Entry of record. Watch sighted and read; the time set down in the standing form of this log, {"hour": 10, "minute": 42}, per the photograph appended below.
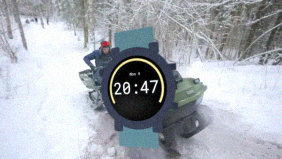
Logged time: {"hour": 20, "minute": 47}
